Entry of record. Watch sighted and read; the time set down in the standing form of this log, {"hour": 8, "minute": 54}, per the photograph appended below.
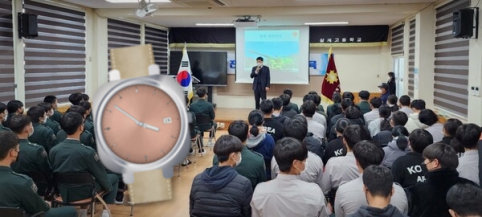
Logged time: {"hour": 3, "minute": 52}
